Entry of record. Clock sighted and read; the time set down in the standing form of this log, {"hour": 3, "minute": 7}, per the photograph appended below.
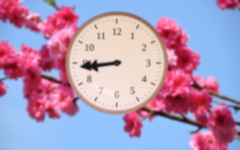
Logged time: {"hour": 8, "minute": 44}
